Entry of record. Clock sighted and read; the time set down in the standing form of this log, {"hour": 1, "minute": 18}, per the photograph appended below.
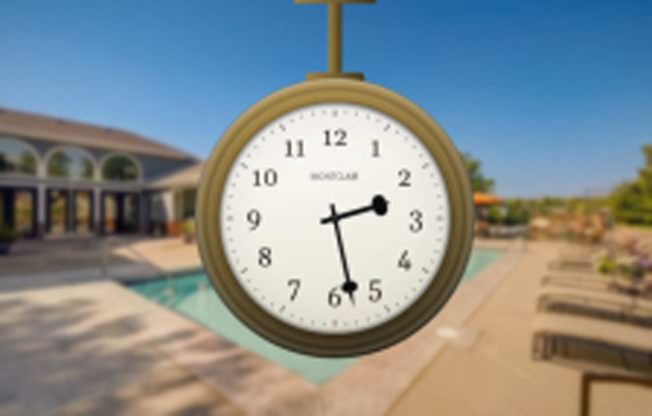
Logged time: {"hour": 2, "minute": 28}
